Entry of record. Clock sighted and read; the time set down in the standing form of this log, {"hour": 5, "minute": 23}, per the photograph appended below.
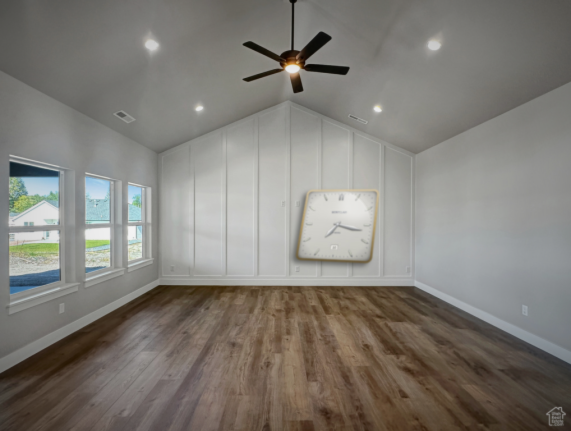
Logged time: {"hour": 7, "minute": 17}
